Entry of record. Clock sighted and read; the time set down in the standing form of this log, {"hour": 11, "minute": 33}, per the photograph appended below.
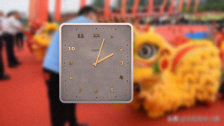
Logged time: {"hour": 2, "minute": 3}
